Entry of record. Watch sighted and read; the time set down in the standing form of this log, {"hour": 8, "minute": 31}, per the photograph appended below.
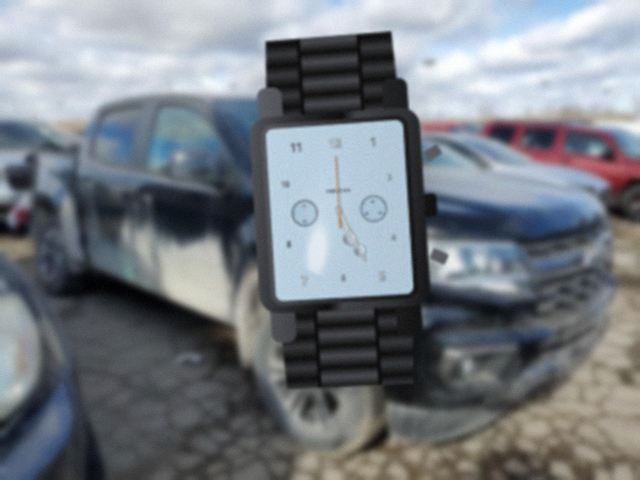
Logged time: {"hour": 5, "minute": 26}
